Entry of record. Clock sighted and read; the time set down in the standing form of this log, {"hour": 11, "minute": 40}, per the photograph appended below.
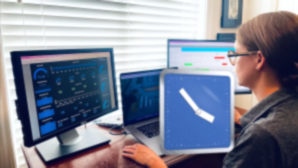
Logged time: {"hour": 3, "minute": 53}
